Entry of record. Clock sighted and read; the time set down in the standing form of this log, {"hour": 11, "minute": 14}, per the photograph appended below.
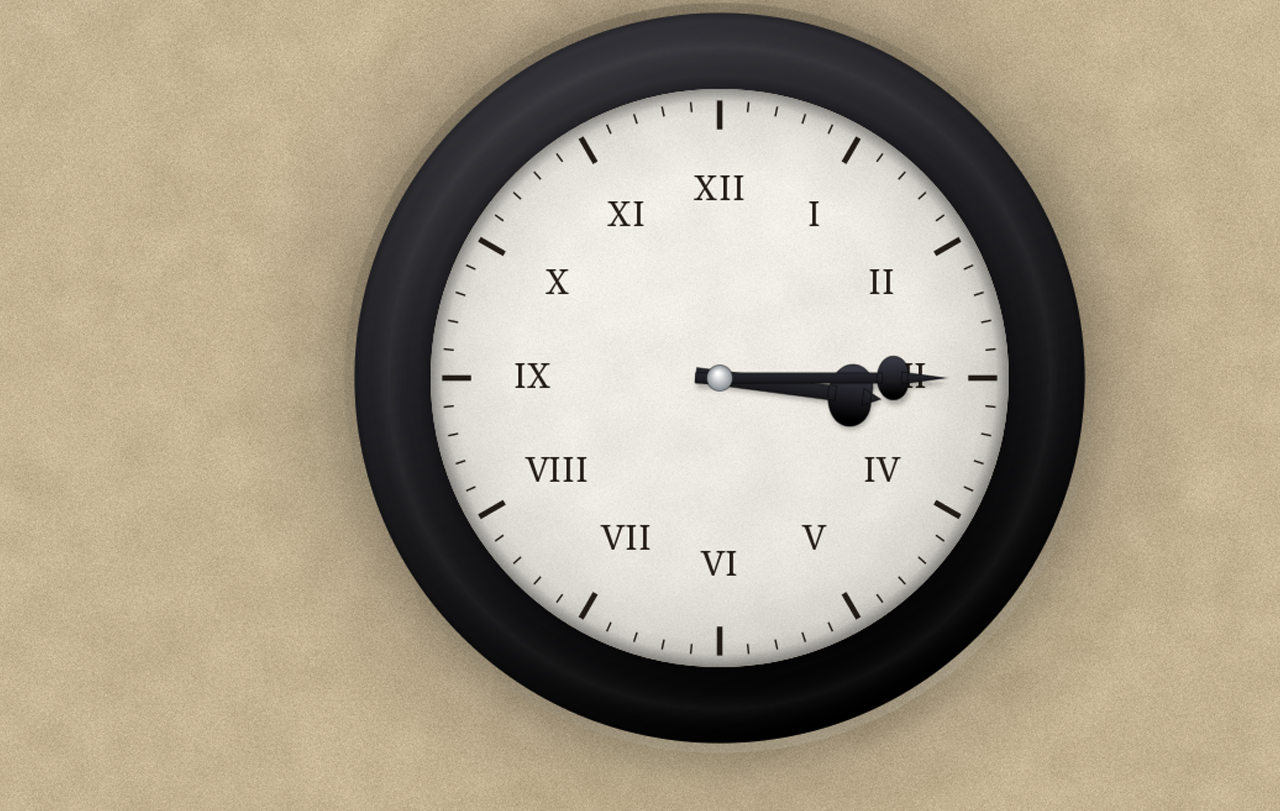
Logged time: {"hour": 3, "minute": 15}
